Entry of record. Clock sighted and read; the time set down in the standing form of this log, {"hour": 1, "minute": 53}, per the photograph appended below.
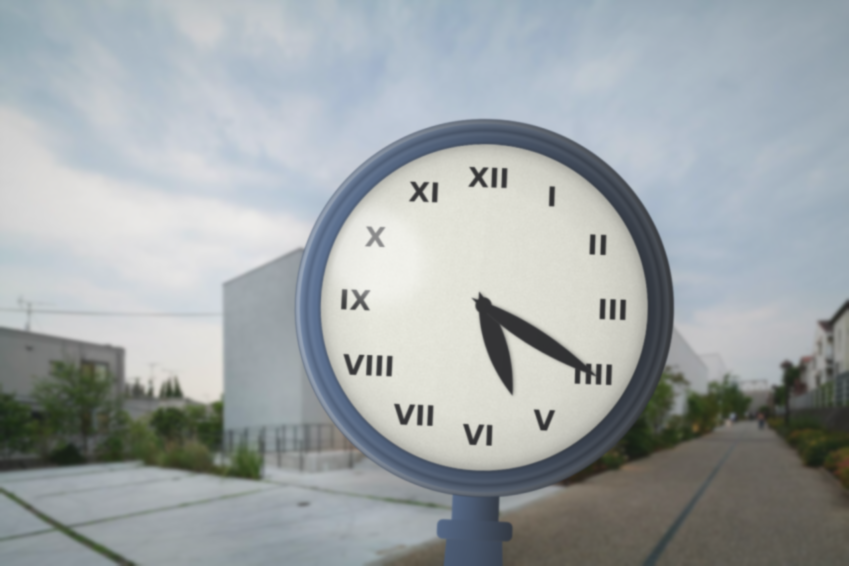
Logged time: {"hour": 5, "minute": 20}
